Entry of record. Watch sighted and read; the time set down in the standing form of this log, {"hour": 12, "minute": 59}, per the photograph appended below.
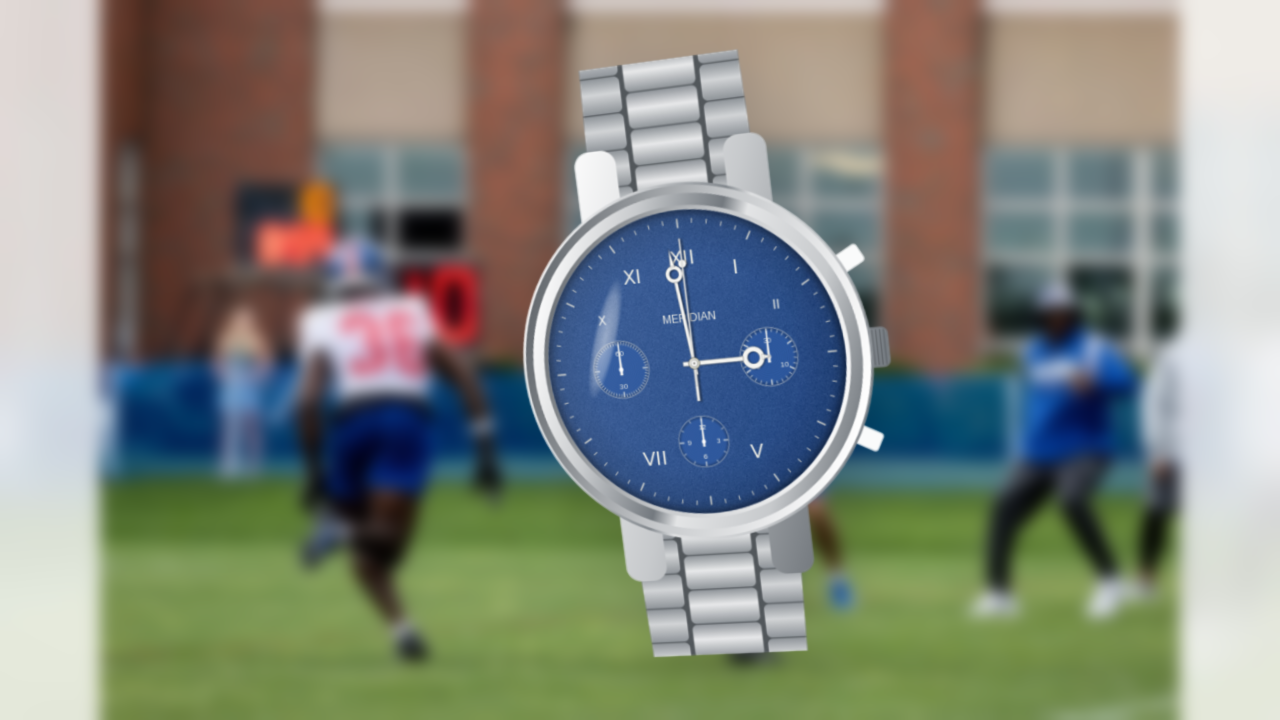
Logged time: {"hour": 2, "minute": 59}
